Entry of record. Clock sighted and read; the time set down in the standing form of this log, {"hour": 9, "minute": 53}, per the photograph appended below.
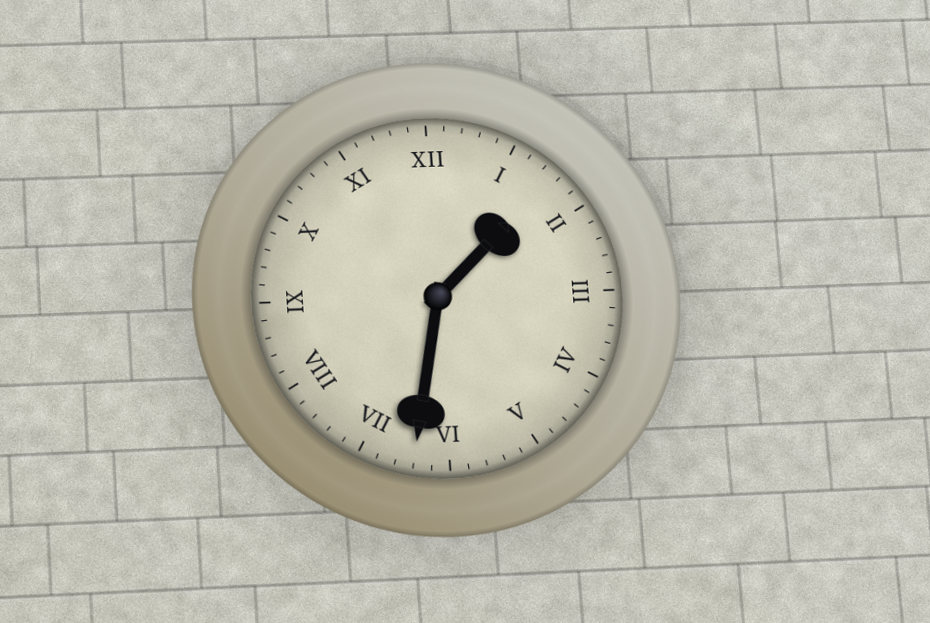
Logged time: {"hour": 1, "minute": 32}
